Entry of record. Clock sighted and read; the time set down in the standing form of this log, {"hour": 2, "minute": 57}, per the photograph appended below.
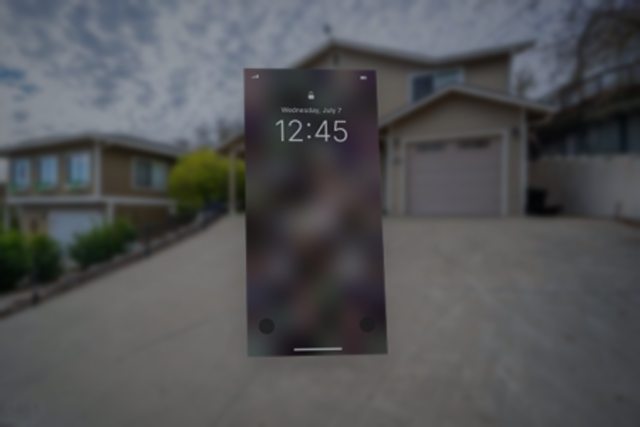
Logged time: {"hour": 12, "minute": 45}
